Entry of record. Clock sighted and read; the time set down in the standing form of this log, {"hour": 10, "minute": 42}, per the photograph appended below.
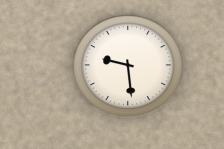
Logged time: {"hour": 9, "minute": 29}
